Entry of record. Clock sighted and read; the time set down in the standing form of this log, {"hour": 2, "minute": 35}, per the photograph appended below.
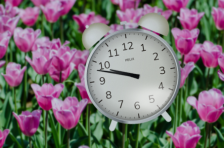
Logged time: {"hour": 9, "minute": 48}
